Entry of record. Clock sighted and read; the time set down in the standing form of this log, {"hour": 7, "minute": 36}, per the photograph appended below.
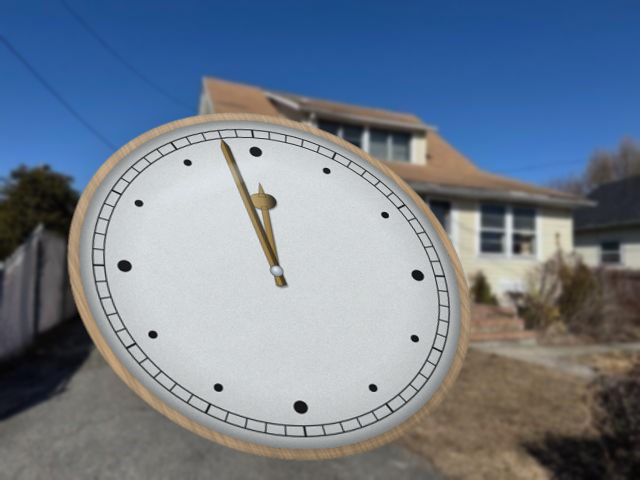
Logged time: {"hour": 11, "minute": 58}
